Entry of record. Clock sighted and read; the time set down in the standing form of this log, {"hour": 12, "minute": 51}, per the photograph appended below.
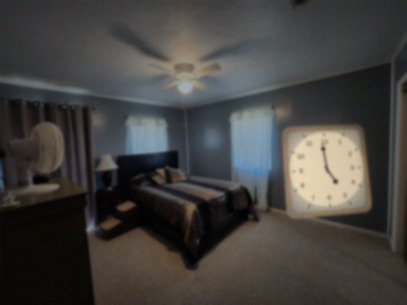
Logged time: {"hour": 4, "minute": 59}
